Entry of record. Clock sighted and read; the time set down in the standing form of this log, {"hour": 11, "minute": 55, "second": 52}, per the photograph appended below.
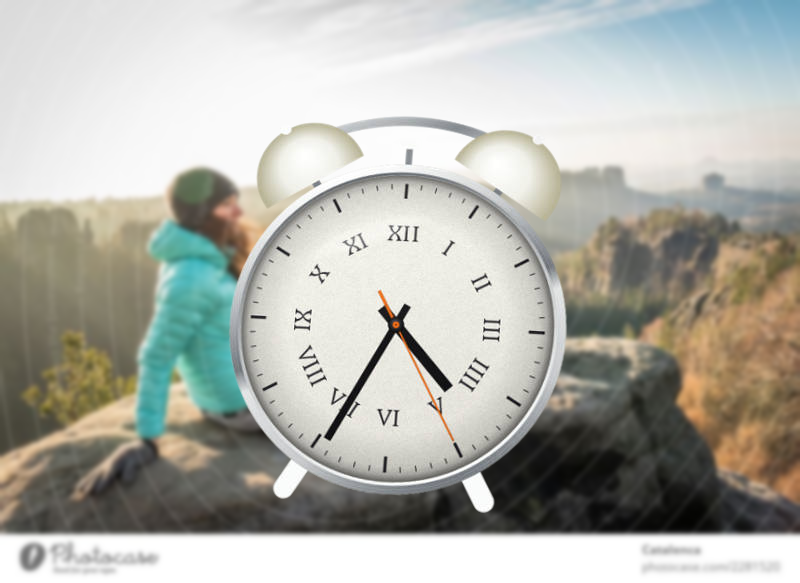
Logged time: {"hour": 4, "minute": 34, "second": 25}
